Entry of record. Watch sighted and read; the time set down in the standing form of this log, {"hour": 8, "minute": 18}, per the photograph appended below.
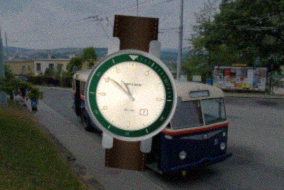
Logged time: {"hour": 10, "minute": 51}
